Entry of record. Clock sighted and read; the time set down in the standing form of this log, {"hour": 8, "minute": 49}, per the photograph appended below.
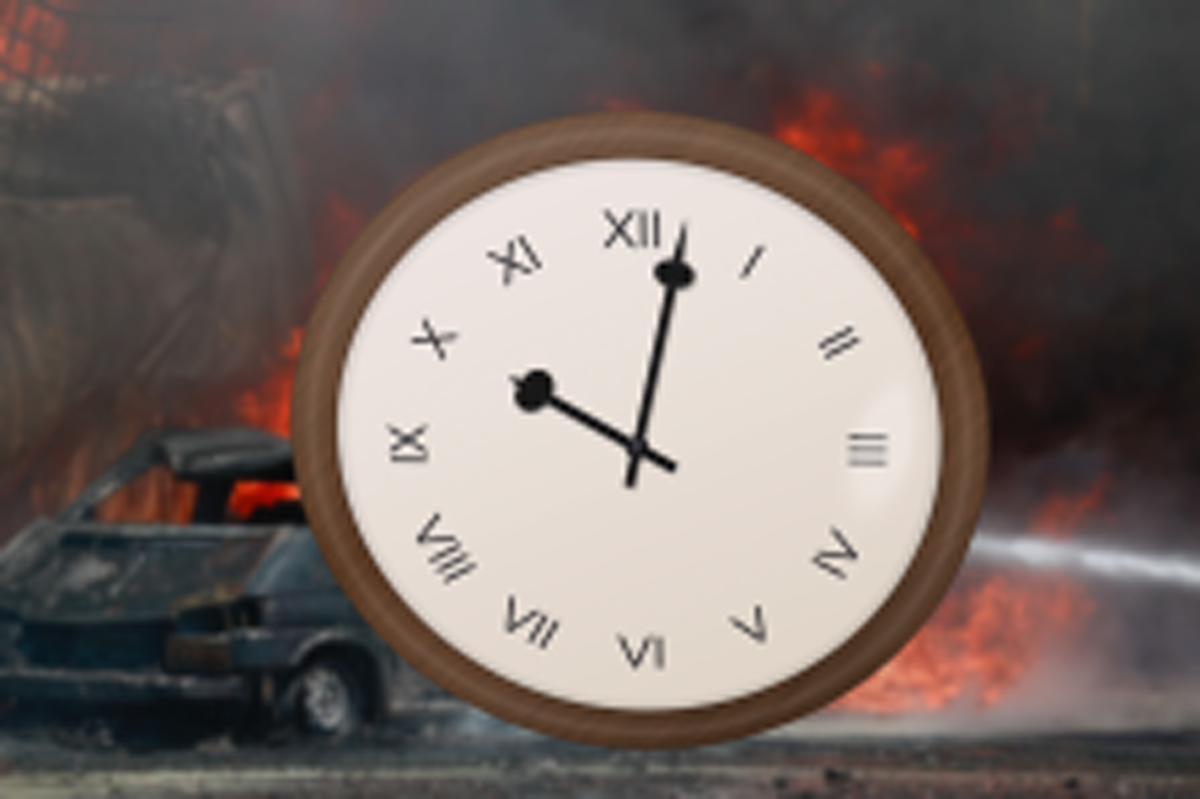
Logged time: {"hour": 10, "minute": 2}
